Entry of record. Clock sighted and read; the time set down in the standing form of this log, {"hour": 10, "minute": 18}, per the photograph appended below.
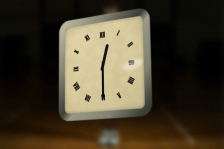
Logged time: {"hour": 12, "minute": 30}
